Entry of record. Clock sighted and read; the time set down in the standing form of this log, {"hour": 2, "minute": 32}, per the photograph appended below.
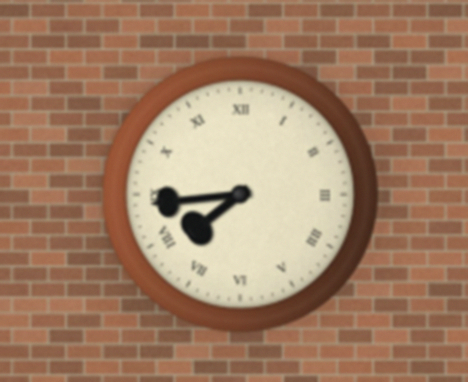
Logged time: {"hour": 7, "minute": 44}
